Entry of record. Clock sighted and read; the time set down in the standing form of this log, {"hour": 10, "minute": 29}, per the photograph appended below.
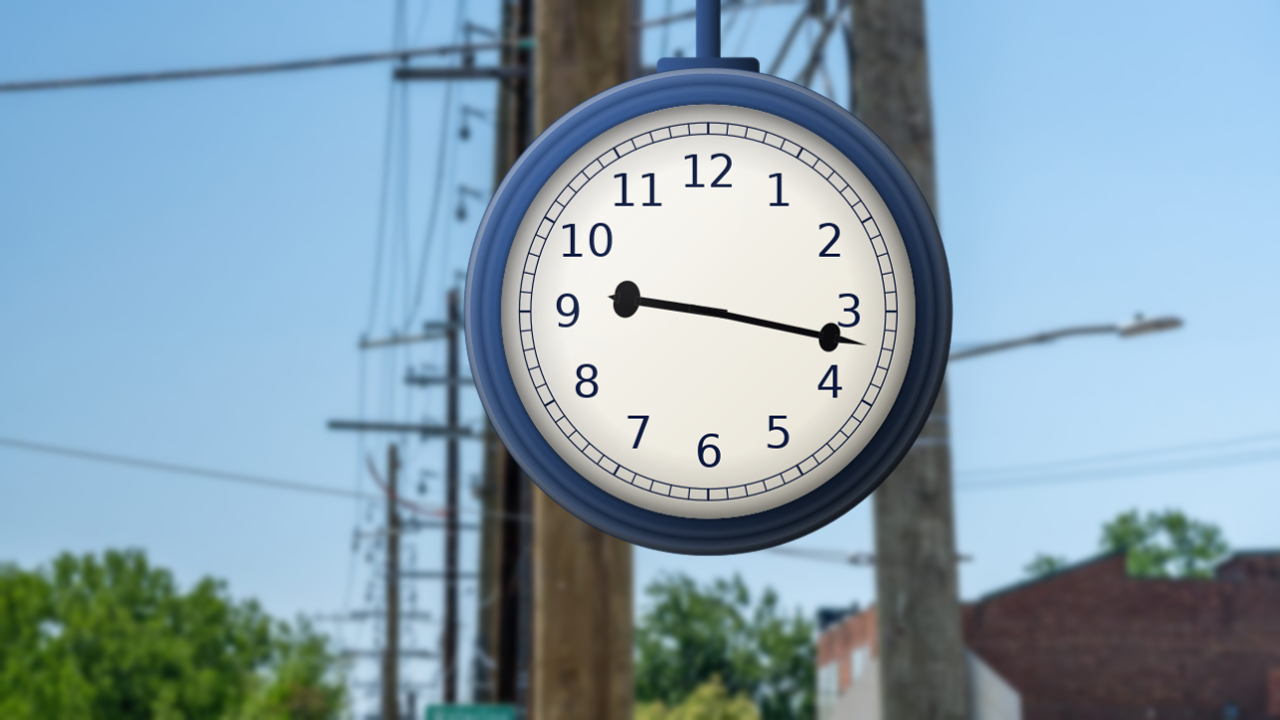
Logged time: {"hour": 9, "minute": 17}
